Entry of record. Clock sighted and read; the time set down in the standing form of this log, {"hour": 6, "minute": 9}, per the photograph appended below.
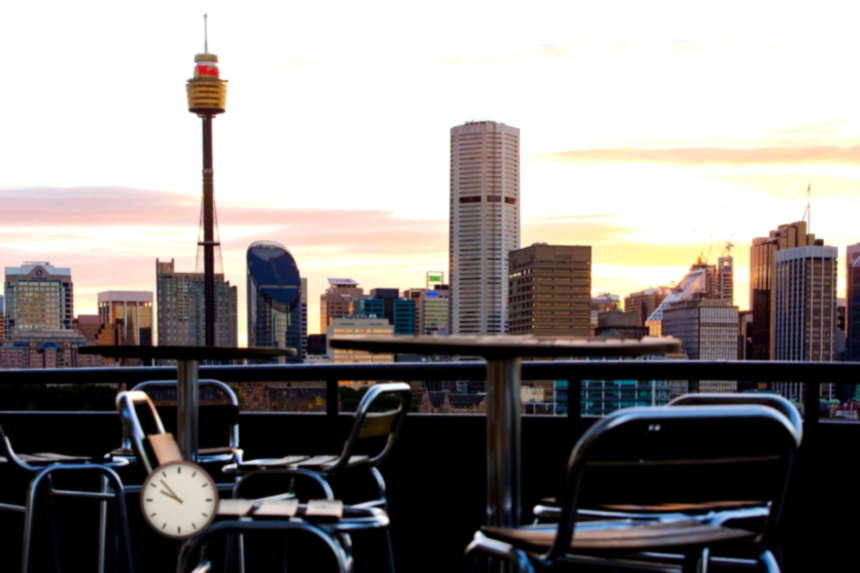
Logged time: {"hour": 9, "minute": 53}
